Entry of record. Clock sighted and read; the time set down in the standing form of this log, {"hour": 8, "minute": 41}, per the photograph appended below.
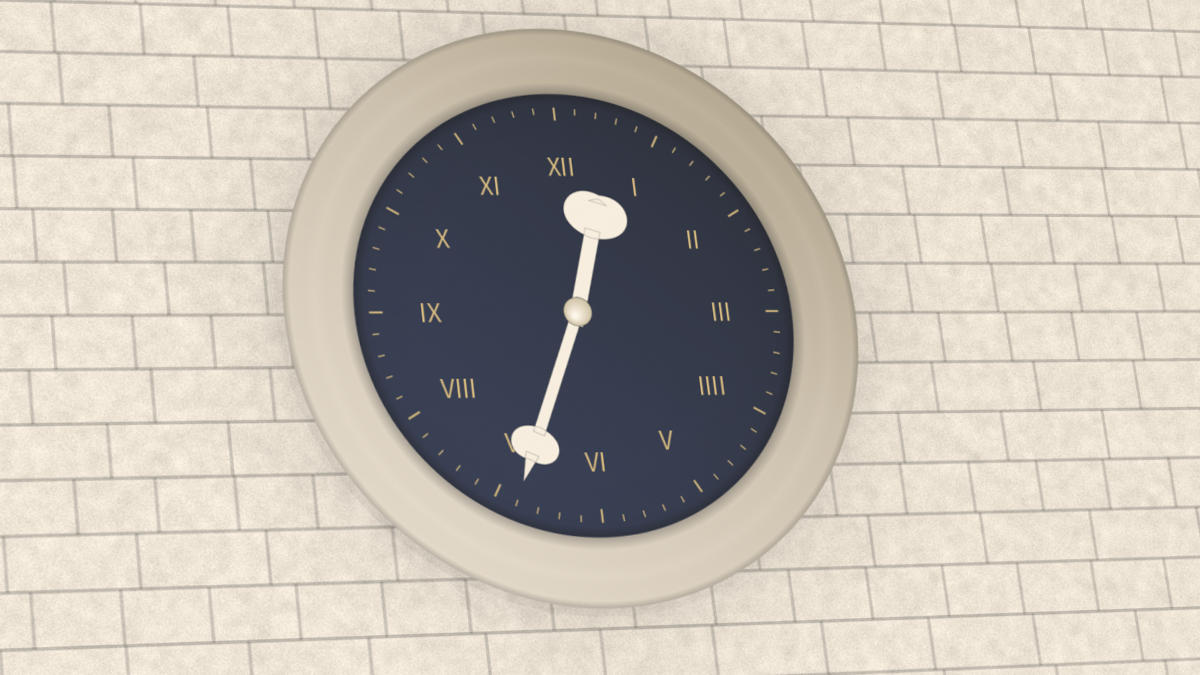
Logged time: {"hour": 12, "minute": 34}
